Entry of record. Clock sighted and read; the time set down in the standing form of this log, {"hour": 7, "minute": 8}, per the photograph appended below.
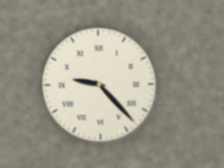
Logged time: {"hour": 9, "minute": 23}
